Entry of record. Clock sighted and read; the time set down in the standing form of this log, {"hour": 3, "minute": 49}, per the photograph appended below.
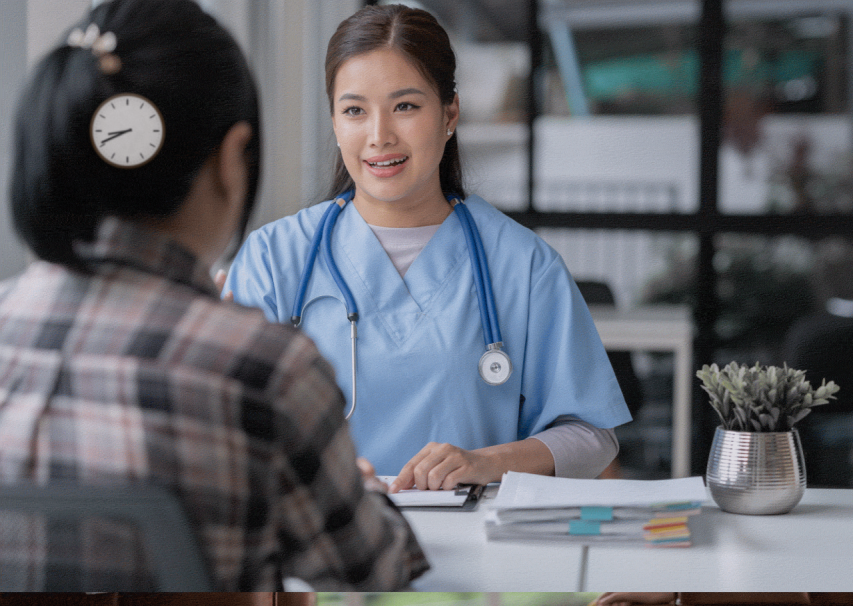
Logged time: {"hour": 8, "minute": 41}
